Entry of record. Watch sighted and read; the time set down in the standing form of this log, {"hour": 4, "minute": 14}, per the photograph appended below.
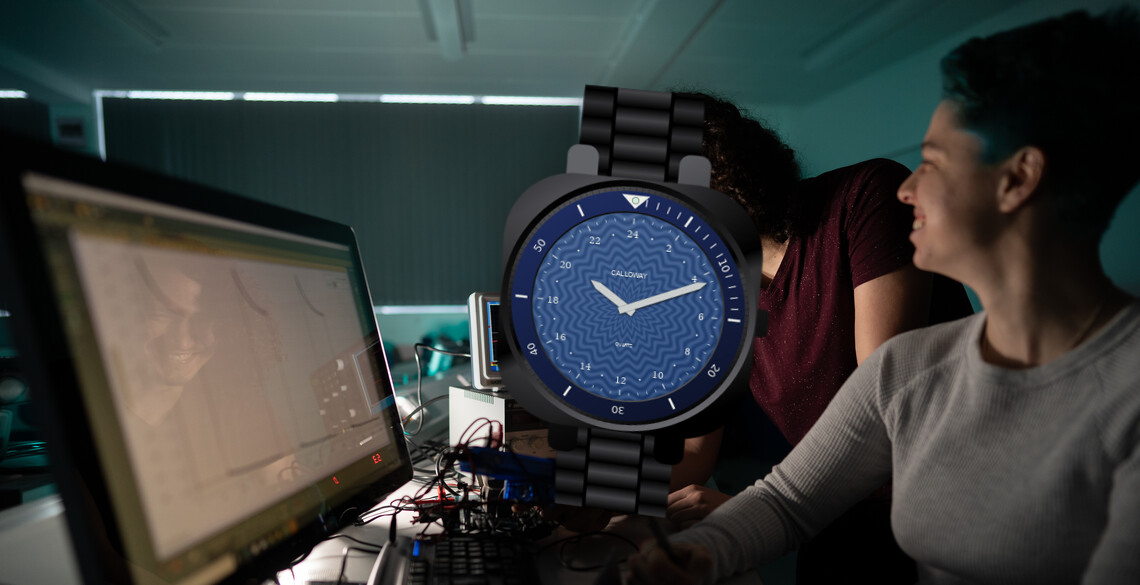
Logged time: {"hour": 20, "minute": 11}
